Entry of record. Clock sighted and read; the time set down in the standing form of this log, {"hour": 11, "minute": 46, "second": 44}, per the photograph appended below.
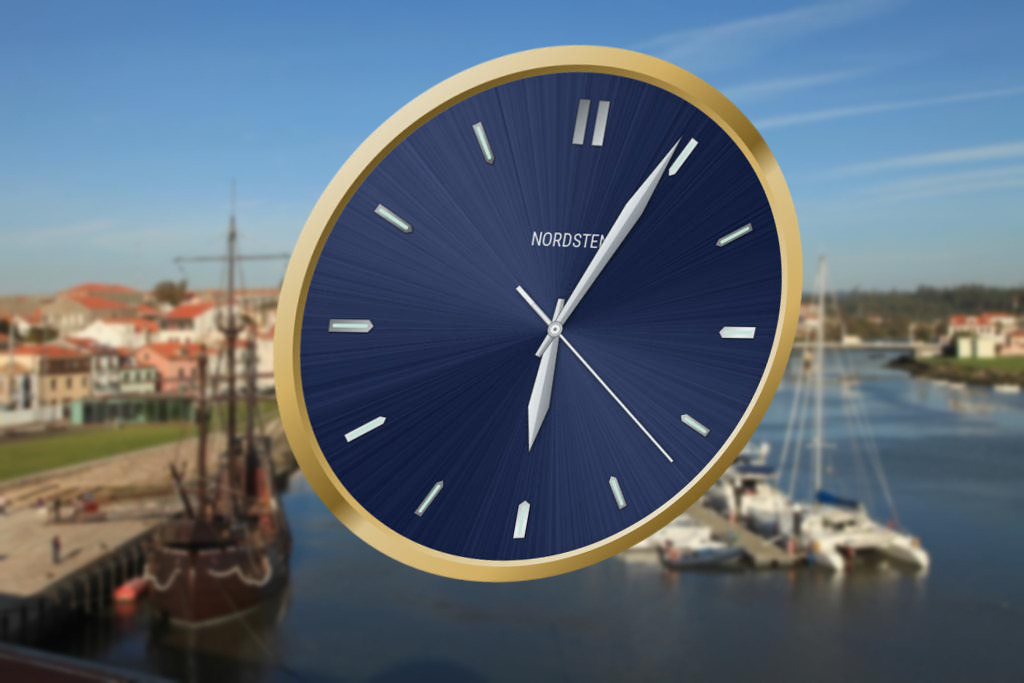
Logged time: {"hour": 6, "minute": 4, "second": 22}
